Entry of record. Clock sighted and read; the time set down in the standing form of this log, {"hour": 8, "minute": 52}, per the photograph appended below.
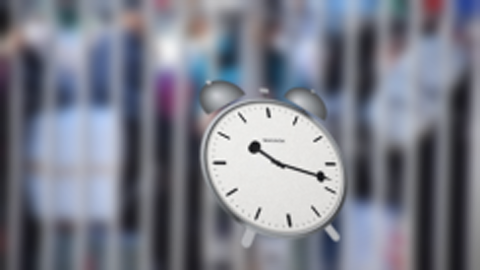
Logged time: {"hour": 10, "minute": 18}
